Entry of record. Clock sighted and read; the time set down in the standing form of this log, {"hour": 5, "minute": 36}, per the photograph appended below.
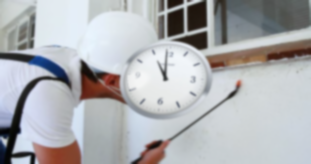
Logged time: {"hour": 10, "minute": 59}
